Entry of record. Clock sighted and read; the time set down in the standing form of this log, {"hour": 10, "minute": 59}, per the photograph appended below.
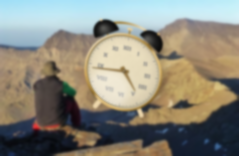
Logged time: {"hour": 4, "minute": 44}
